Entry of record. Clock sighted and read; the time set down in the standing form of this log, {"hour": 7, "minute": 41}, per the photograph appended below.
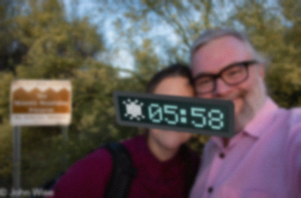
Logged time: {"hour": 5, "minute": 58}
